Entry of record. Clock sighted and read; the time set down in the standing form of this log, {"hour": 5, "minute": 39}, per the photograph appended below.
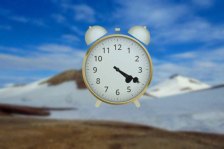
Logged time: {"hour": 4, "minute": 20}
